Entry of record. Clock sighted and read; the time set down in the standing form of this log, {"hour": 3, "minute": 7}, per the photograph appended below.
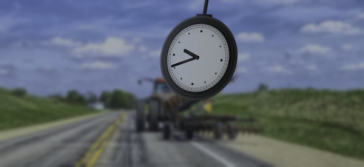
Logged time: {"hour": 9, "minute": 41}
